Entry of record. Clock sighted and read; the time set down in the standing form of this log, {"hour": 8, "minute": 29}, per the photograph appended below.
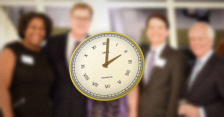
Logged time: {"hour": 2, "minute": 1}
